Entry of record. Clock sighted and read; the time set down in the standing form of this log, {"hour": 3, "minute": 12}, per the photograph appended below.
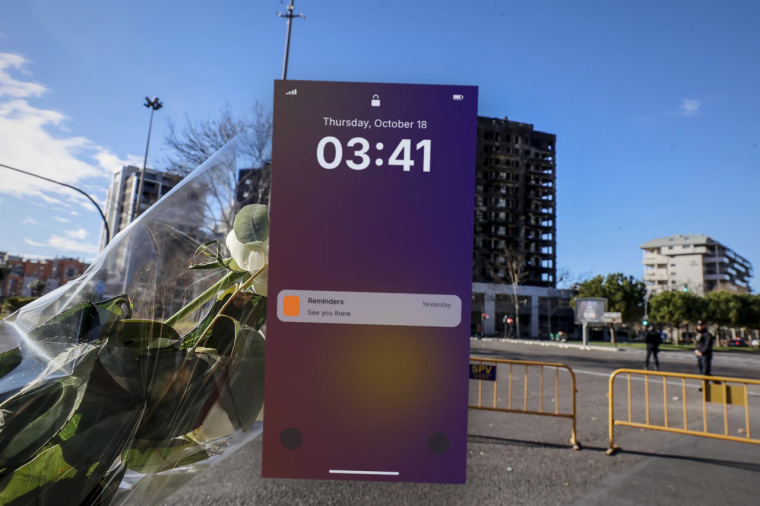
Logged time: {"hour": 3, "minute": 41}
